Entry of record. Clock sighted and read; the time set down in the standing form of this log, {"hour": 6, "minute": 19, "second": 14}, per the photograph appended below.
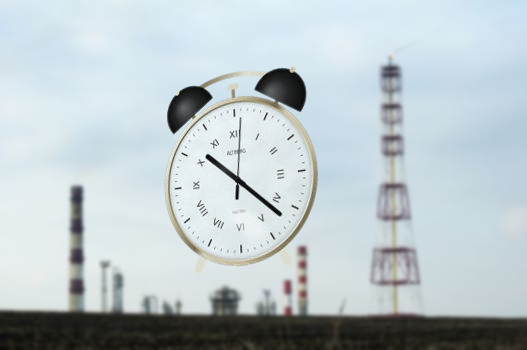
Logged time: {"hour": 10, "minute": 22, "second": 1}
